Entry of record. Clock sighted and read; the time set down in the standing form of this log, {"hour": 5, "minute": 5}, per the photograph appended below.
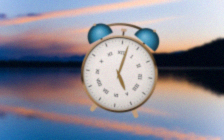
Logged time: {"hour": 5, "minute": 2}
